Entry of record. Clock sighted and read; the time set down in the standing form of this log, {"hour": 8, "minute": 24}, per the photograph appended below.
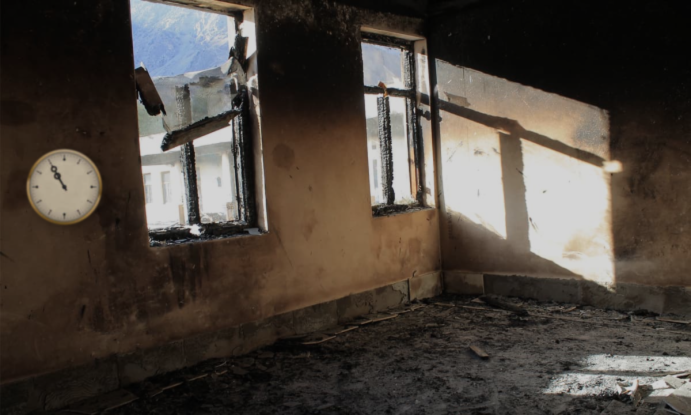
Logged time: {"hour": 10, "minute": 55}
